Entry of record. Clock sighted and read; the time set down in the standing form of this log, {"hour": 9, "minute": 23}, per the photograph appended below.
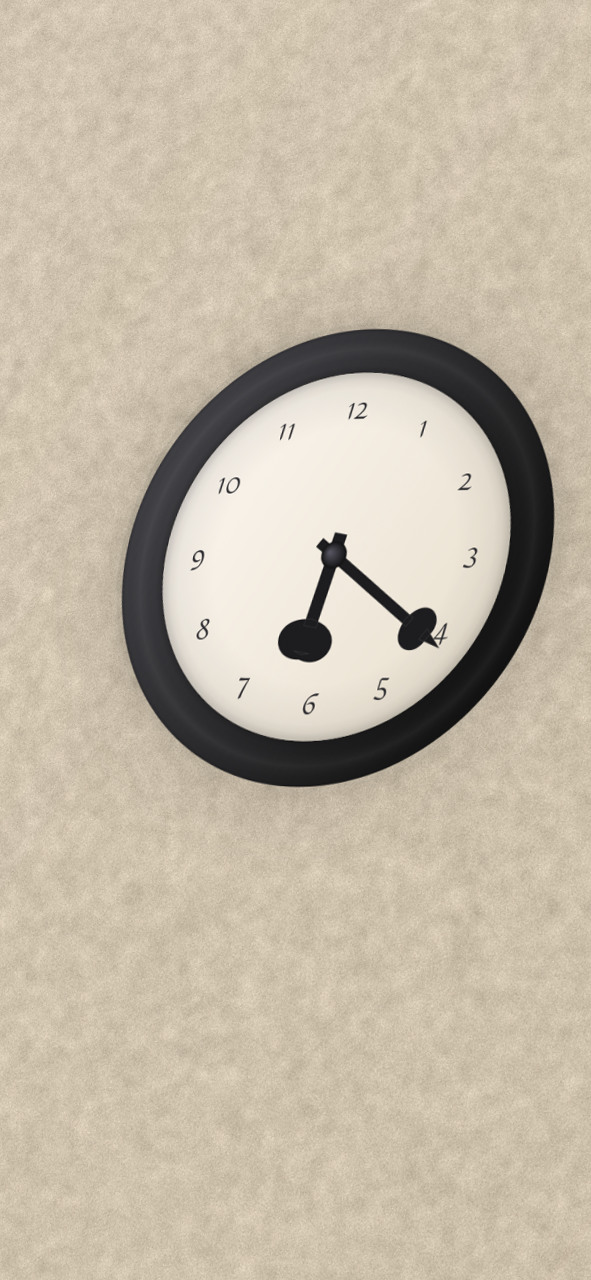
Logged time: {"hour": 6, "minute": 21}
